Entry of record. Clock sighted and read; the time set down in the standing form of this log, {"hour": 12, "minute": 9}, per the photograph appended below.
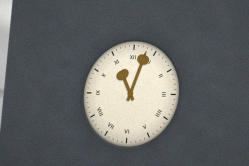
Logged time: {"hour": 11, "minute": 3}
